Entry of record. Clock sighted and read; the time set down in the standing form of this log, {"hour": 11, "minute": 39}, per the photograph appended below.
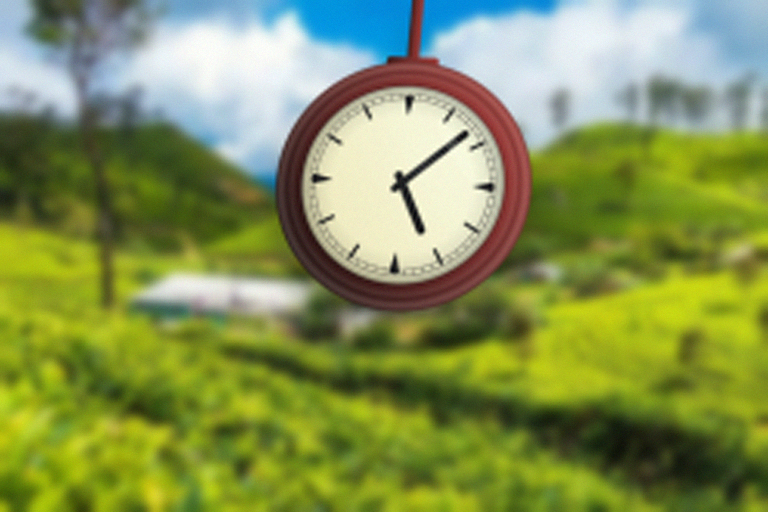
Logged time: {"hour": 5, "minute": 8}
